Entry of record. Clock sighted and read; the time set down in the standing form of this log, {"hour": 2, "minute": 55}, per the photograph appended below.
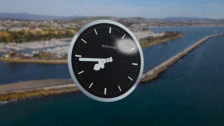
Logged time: {"hour": 7, "minute": 44}
